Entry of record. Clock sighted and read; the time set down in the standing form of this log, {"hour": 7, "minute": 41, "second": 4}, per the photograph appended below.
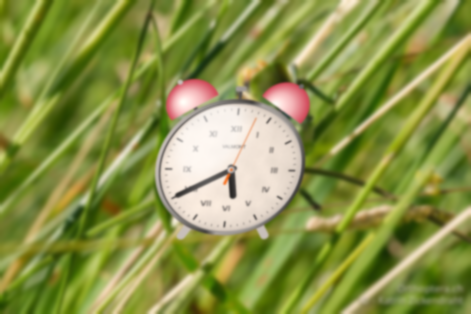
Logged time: {"hour": 5, "minute": 40, "second": 3}
